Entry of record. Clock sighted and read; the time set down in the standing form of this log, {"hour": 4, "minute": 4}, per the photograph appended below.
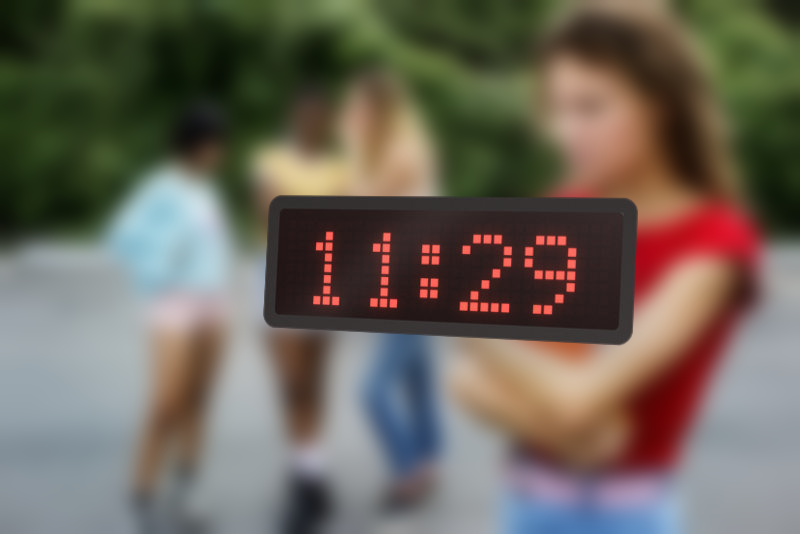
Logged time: {"hour": 11, "minute": 29}
